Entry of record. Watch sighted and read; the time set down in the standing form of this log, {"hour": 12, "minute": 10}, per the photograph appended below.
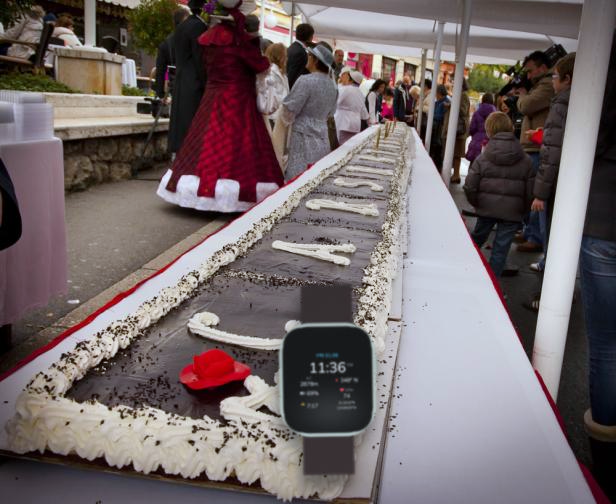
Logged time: {"hour": 11, "minute": 36}
